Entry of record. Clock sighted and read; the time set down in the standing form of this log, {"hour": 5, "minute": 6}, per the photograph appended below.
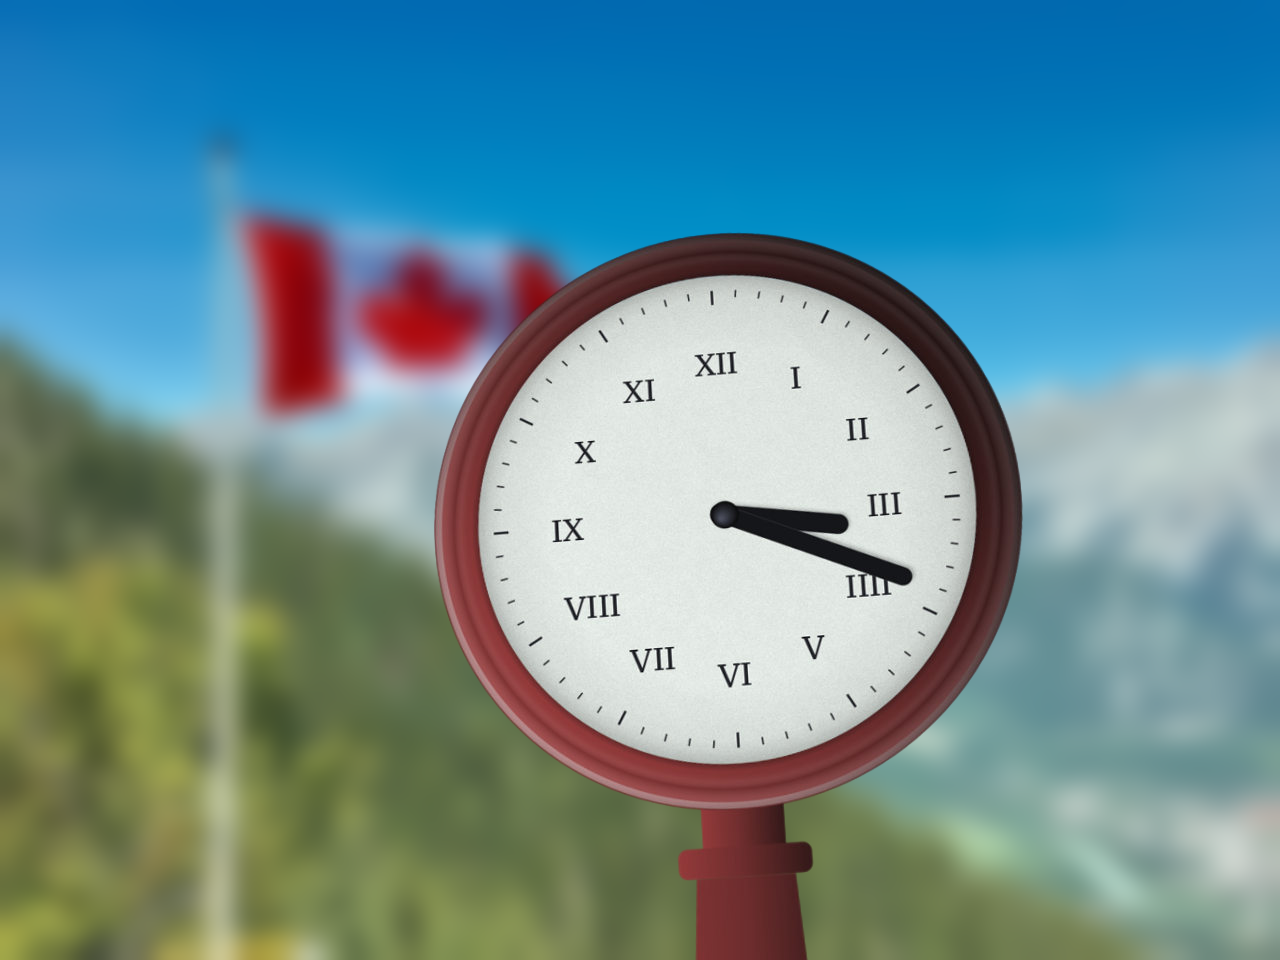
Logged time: {"hour": 3, "minute": 19}
